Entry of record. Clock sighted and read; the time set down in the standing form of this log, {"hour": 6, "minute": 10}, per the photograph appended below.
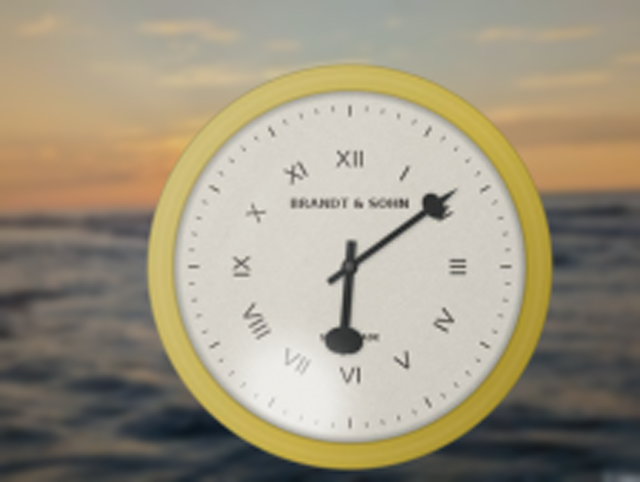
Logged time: {"hour": 6, "minute": 9}
